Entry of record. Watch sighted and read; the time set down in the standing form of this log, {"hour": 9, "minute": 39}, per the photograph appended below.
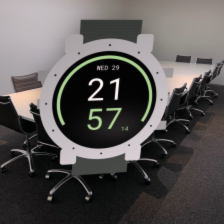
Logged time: {"hour": 21, "minute": 57}
